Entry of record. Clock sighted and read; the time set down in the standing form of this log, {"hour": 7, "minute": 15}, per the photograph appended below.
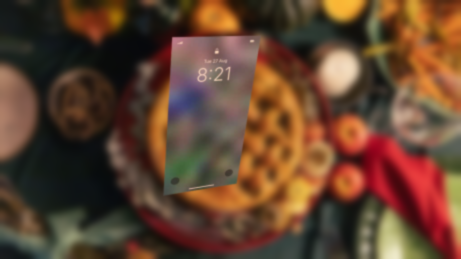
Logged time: {"hour": 8, "minute": 21}
